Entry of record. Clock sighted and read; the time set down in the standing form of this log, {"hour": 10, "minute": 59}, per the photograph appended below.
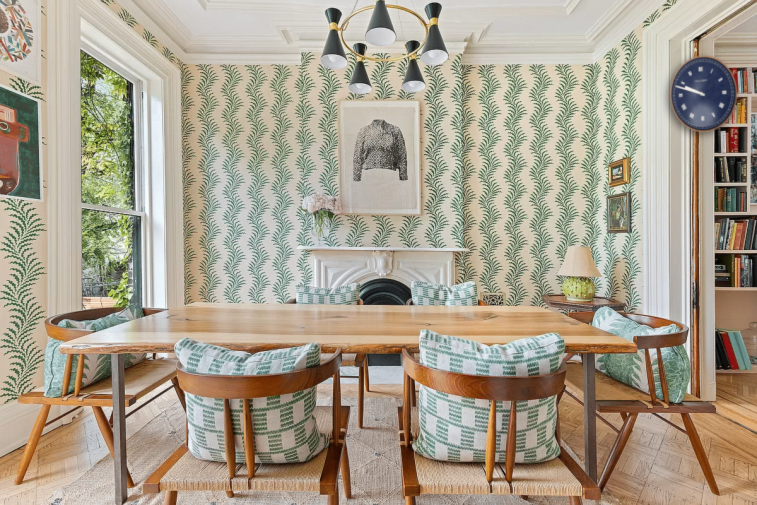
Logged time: {"hour": 9, "minute": 48}
